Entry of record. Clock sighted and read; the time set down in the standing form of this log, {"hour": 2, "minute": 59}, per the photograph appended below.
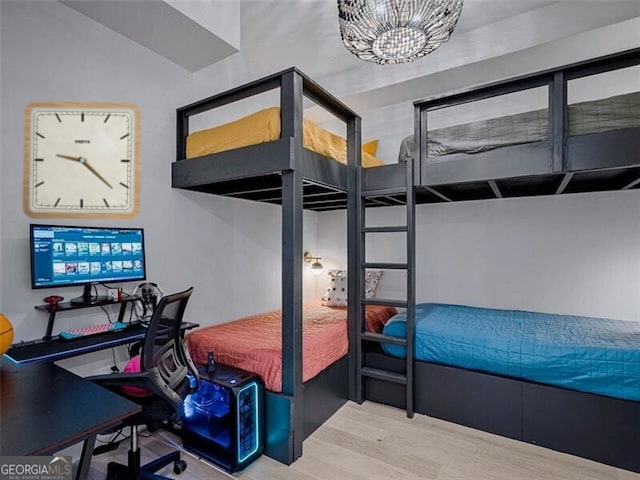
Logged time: {"hour": 9, "minute": 22}
